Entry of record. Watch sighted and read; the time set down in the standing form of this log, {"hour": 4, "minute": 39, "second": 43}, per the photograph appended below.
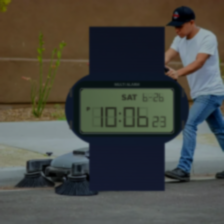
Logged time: {"hour": 10, "minute": 6, "second": 23}
